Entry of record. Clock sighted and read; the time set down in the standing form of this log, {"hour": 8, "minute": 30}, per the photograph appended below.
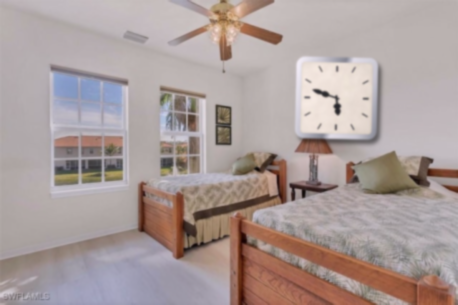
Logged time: {"hour": 5, "minute": 48}
